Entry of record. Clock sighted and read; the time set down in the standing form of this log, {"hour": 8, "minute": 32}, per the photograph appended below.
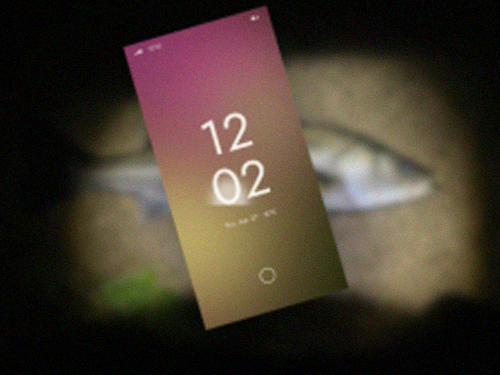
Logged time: {"hour": 12, "minute": 2}
